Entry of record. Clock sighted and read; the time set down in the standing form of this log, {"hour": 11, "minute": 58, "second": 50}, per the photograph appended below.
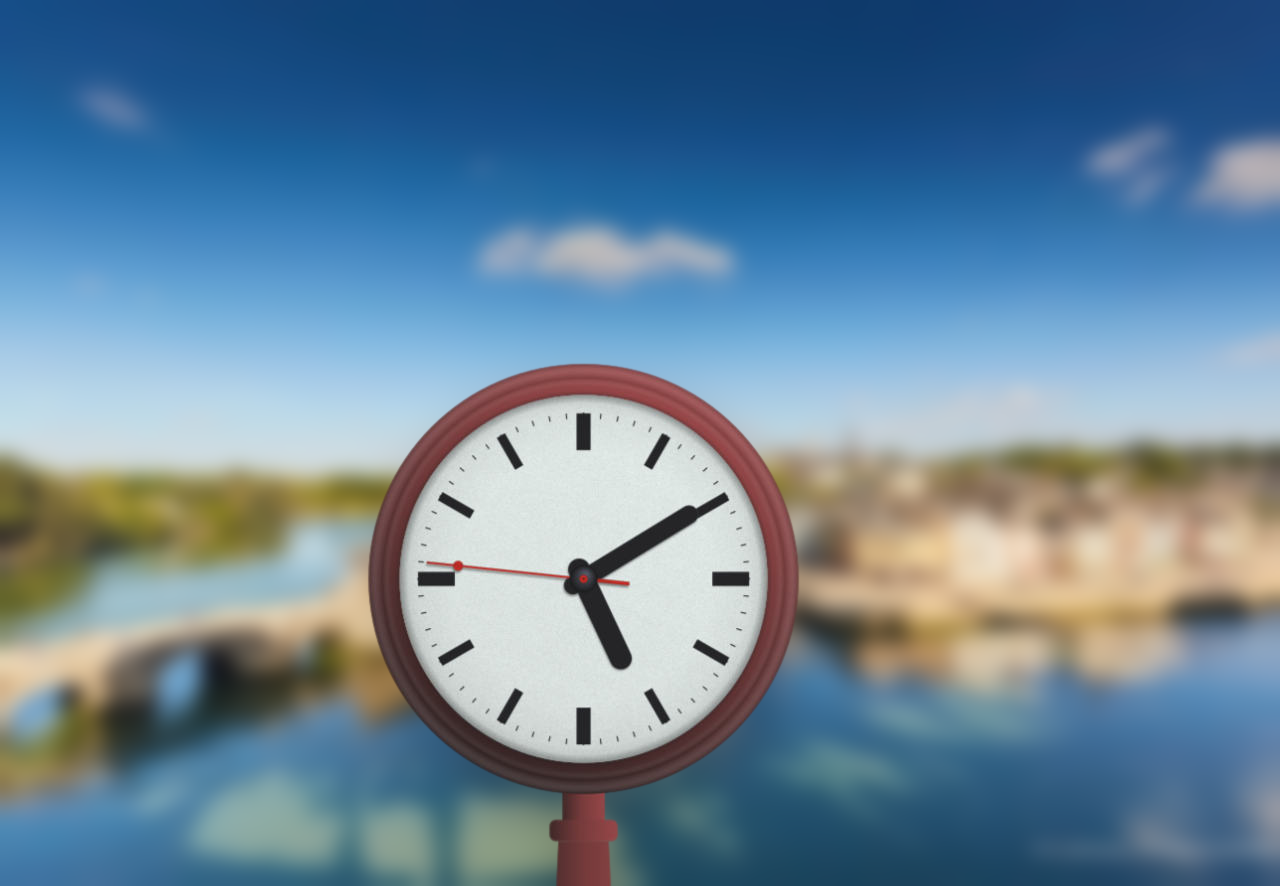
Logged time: {"hour": 5, "minute": 9, "second": 46}
